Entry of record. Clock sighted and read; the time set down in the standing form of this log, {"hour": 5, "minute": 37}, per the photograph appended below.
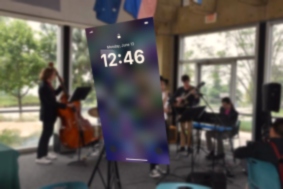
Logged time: {"hour": 12, "minute": 46}
